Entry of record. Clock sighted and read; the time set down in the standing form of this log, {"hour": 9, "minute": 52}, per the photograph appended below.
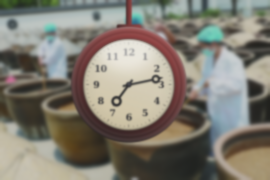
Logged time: {"hour": 7, "minute": 13}
